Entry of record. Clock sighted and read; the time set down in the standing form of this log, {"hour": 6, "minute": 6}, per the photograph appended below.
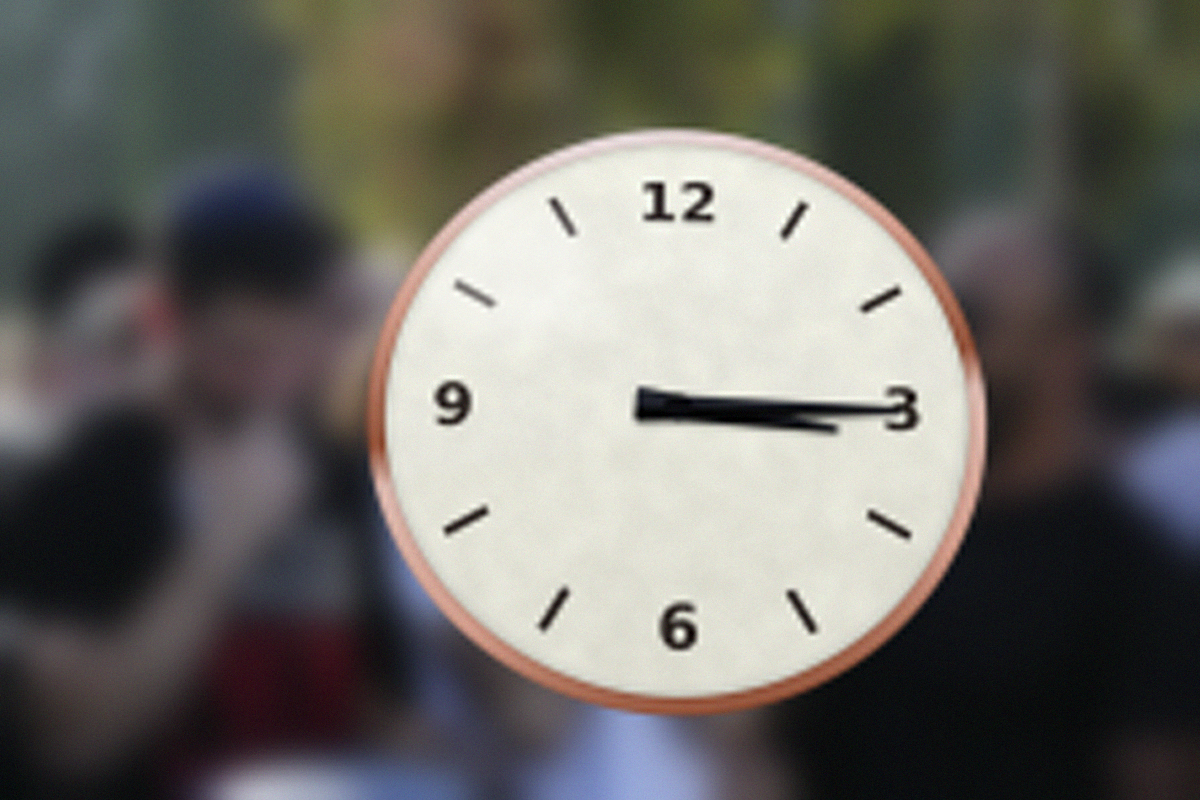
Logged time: {"hour": 3, "minute": 15}
